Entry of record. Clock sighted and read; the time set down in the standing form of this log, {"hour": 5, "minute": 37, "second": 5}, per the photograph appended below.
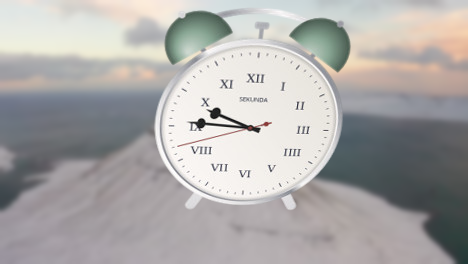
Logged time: {"hour": 9, "minute": 45, "second": 42}
